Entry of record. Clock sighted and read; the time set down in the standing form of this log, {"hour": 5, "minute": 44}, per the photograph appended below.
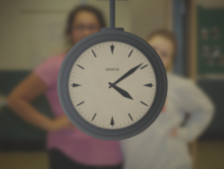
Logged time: {"hour": 4, "minute": 9}
